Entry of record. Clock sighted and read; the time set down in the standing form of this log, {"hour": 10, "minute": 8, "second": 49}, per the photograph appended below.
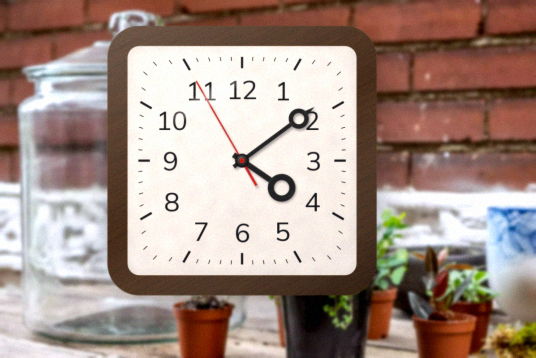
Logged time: {"hour": 4, "minute": 8, "second": 55}
